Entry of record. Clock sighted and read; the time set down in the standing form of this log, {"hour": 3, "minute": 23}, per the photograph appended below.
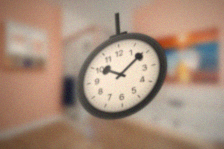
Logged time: {"hour": 10, "minute": 9}
